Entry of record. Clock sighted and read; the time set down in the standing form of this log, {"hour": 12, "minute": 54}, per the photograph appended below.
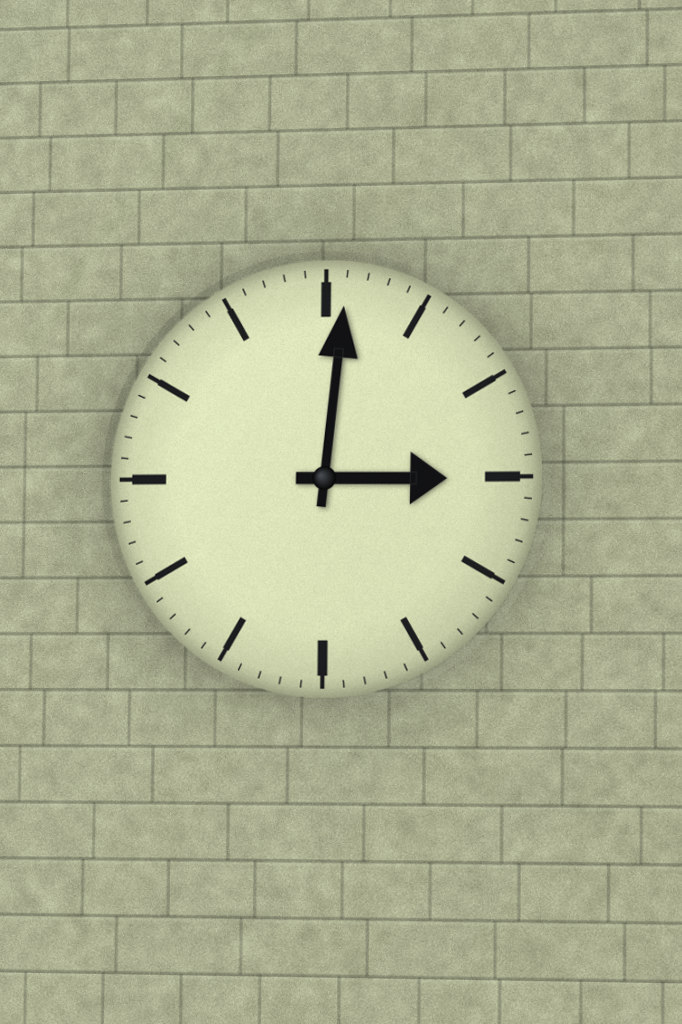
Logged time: {"hour": 3, "minute": 1}
